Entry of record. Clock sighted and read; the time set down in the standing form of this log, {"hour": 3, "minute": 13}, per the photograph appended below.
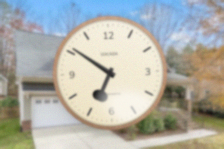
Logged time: {"hour": 6, "minute": 51}
